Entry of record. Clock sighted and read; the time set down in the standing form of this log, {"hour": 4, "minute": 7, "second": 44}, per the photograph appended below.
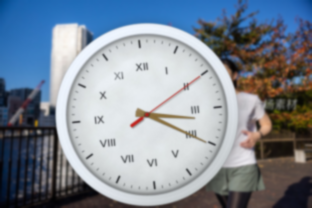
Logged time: {"hour": 3, "minute": 20, "second": 10}
